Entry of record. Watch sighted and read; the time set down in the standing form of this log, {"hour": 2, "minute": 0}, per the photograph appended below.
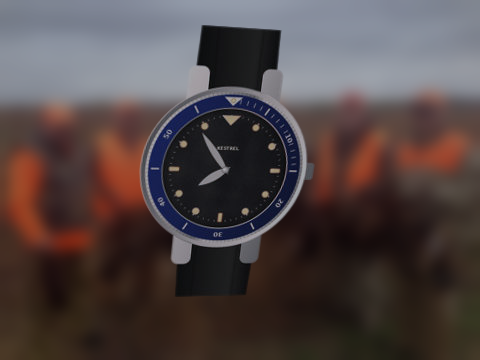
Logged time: {"hour": 7, "minute": 54}
